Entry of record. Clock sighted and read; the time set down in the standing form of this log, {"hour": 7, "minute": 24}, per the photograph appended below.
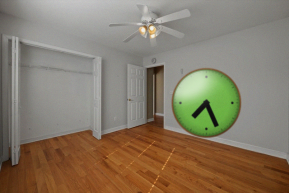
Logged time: {"hour": 7, "minute": 26}
